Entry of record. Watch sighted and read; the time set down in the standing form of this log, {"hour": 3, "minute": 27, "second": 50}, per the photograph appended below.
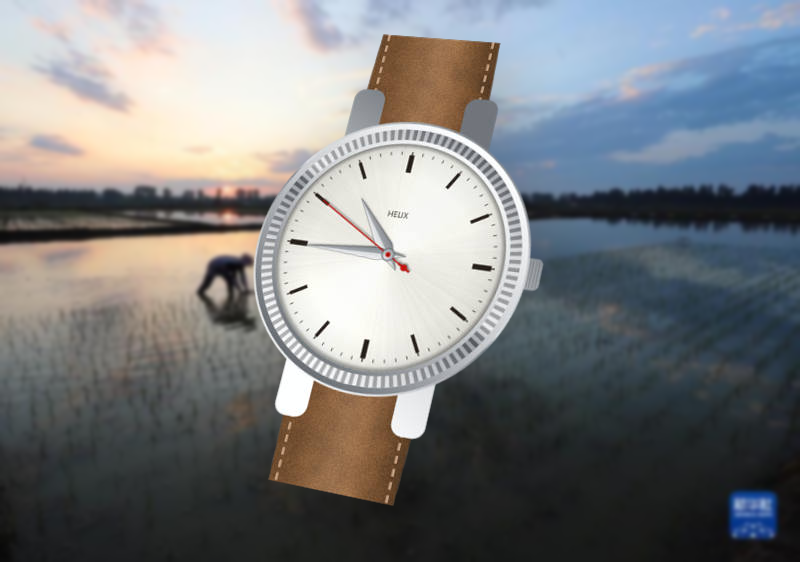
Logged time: {"hour": 10, "minute": 44, "second": 50}
